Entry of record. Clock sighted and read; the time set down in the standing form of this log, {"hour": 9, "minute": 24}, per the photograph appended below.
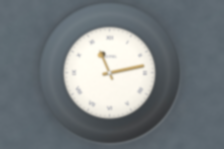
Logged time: {"hour": 11, "minute": 13}
